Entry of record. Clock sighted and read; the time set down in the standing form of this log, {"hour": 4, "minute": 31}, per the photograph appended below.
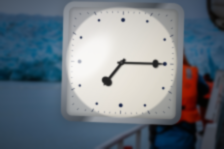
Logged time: {"hour": 7, "minute": 15}
